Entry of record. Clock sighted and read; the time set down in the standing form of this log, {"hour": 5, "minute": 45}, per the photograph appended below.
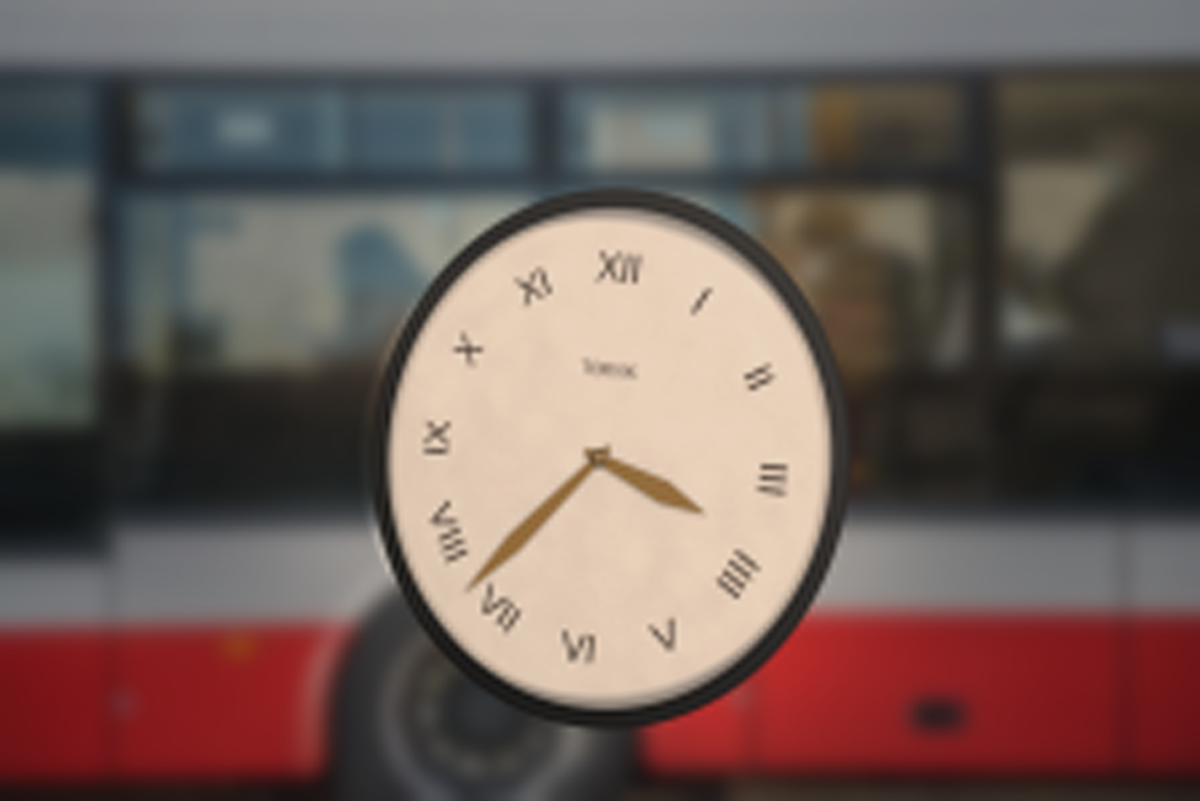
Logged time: {"hour": 3, "minute": 37}
